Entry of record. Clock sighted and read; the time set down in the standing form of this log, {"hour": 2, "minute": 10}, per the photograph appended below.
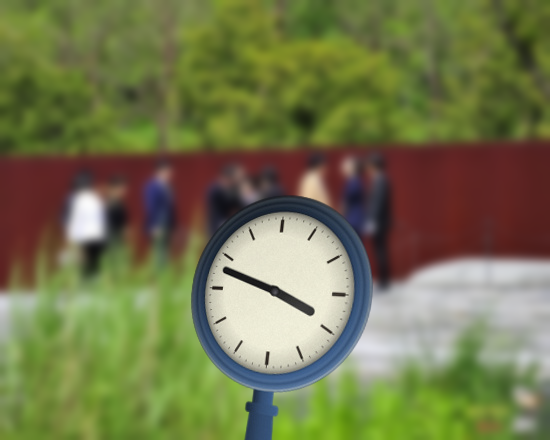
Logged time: {"hour": 3, "minute": 48}
